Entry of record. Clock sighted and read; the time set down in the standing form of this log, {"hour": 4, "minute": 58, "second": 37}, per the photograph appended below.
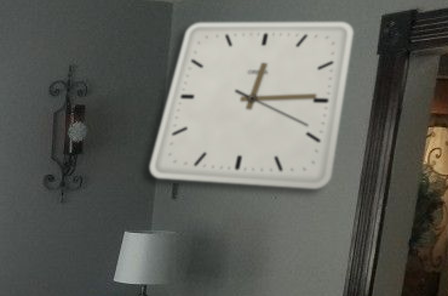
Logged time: {"hour": 12, "minute": 14, "second": 19}
